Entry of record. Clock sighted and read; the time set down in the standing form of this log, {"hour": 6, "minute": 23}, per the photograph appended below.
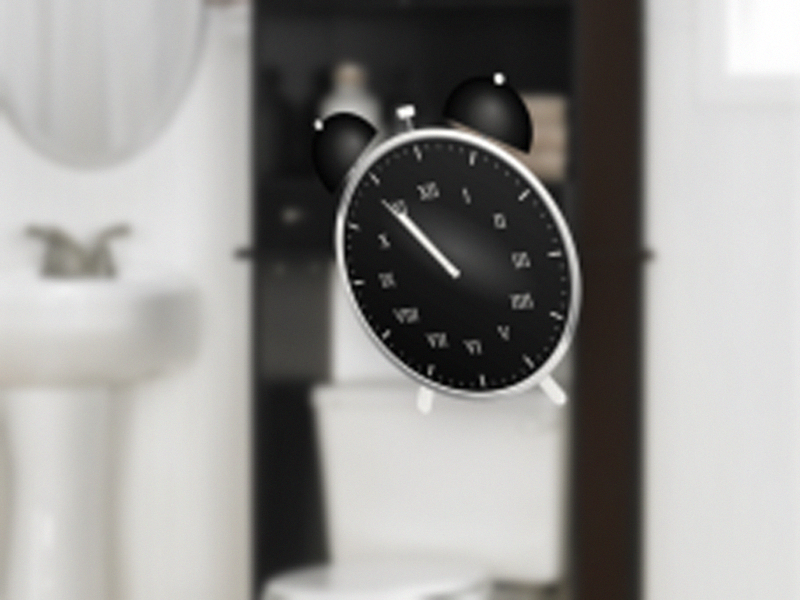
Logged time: {"hour": 10, "minute": 54}
